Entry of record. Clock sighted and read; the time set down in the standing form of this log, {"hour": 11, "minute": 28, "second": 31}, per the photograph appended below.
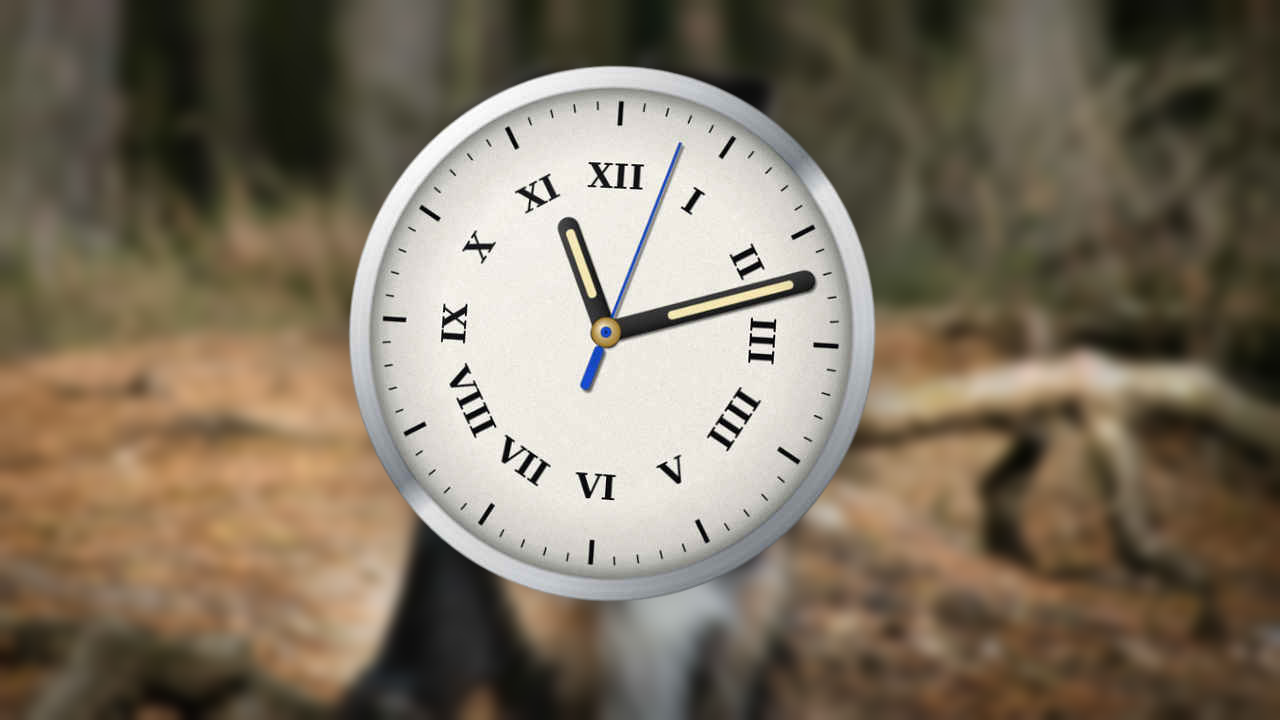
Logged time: {"hour": 11, "minute": 12, "second": 3}
